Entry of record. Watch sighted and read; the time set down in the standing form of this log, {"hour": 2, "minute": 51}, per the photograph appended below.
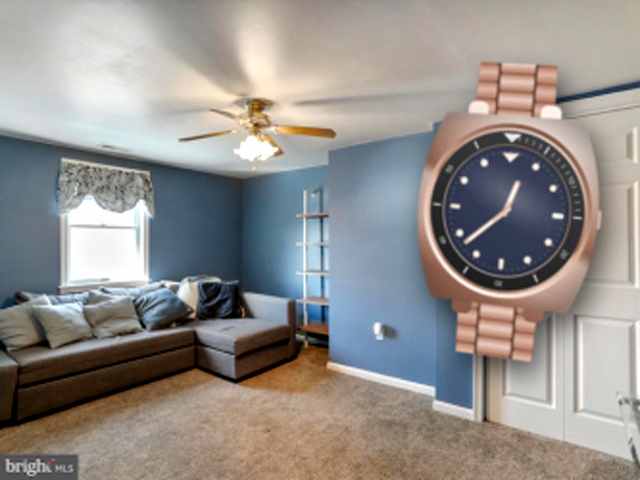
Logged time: {"hour": 12, "minute": 38}
